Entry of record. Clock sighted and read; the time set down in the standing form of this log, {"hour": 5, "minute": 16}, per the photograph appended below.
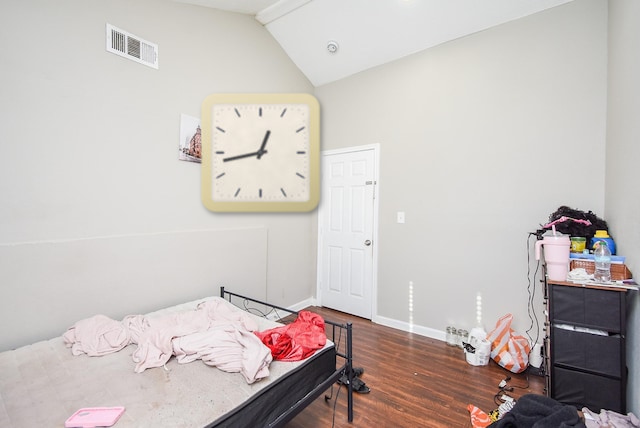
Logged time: {"hour": 12, "minute": 43}
